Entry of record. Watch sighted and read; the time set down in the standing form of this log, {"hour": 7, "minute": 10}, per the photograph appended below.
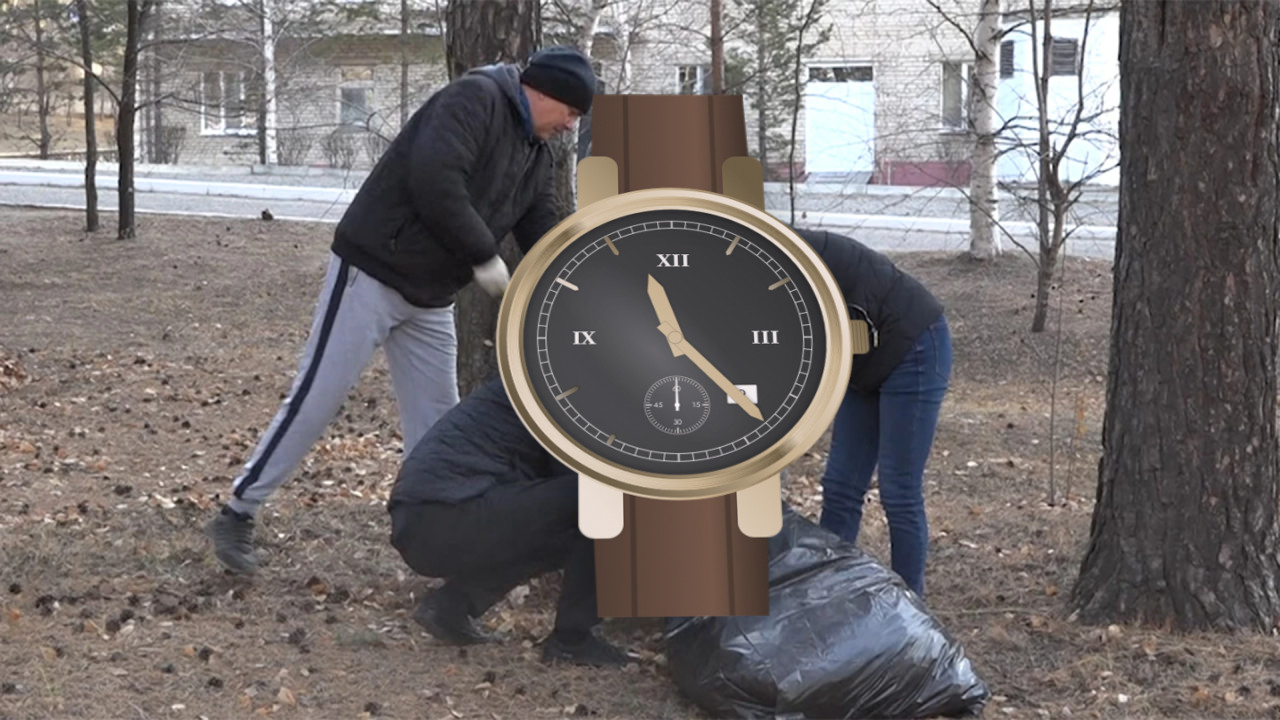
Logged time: {"hour": 11, "minute": 23}
